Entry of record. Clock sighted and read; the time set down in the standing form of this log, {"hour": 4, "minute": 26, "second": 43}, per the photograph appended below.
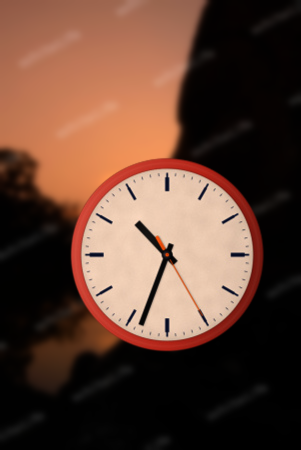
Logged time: {"hour": 10, "minute": 33, "second": 25}
